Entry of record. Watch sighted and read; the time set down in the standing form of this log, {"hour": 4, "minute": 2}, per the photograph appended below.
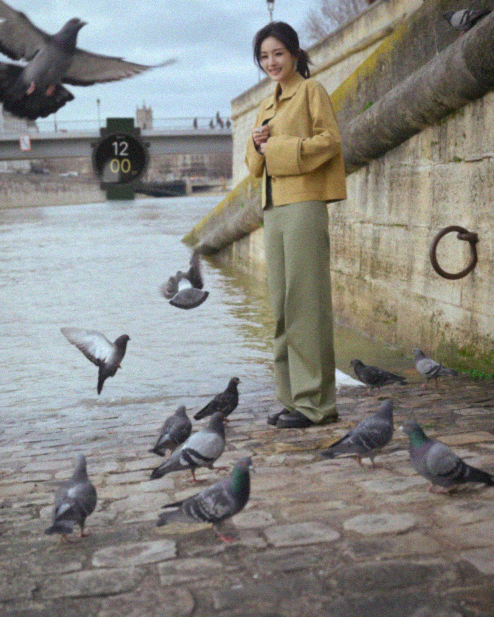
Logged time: {"hour": 12, "minute": 0}
